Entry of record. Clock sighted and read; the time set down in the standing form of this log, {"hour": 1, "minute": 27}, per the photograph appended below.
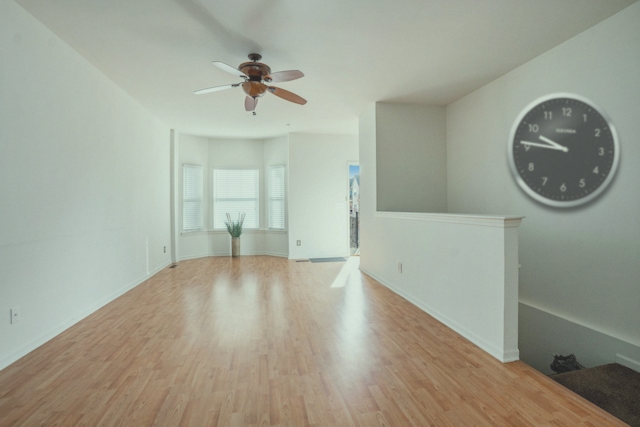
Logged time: {"hour": 9, "minute": 46}
